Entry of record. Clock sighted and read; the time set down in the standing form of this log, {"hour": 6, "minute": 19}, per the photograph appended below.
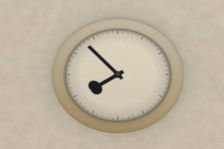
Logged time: {"hour": 7, "minute": 53}
